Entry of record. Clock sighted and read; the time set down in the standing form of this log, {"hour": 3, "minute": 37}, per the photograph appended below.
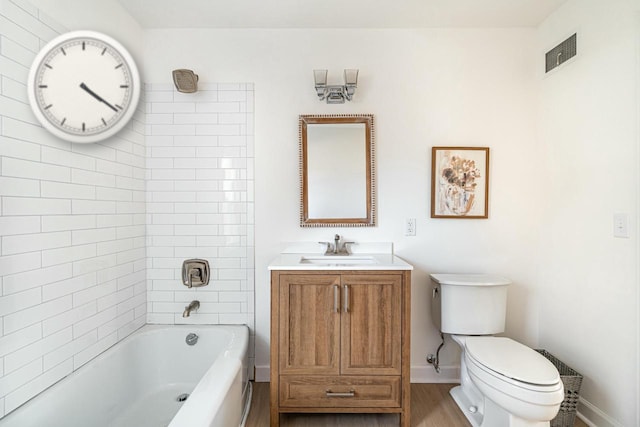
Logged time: {"hour": 4, "minute": 21}
